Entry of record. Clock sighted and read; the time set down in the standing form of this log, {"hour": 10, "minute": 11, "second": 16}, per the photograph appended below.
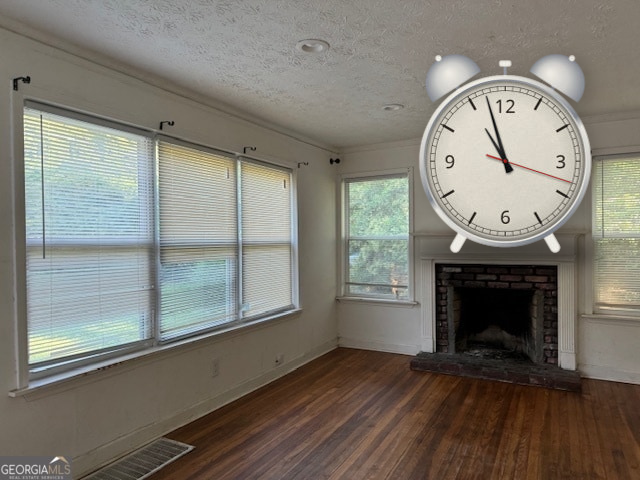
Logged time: {"hour": 10, "minute": 57, "second": 18}
